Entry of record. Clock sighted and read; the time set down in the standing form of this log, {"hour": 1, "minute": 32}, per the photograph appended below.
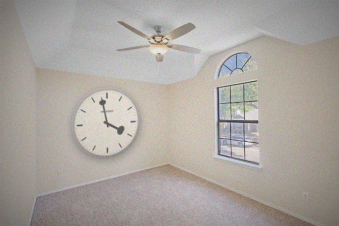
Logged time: {"hour": 3, "minute": 58}
